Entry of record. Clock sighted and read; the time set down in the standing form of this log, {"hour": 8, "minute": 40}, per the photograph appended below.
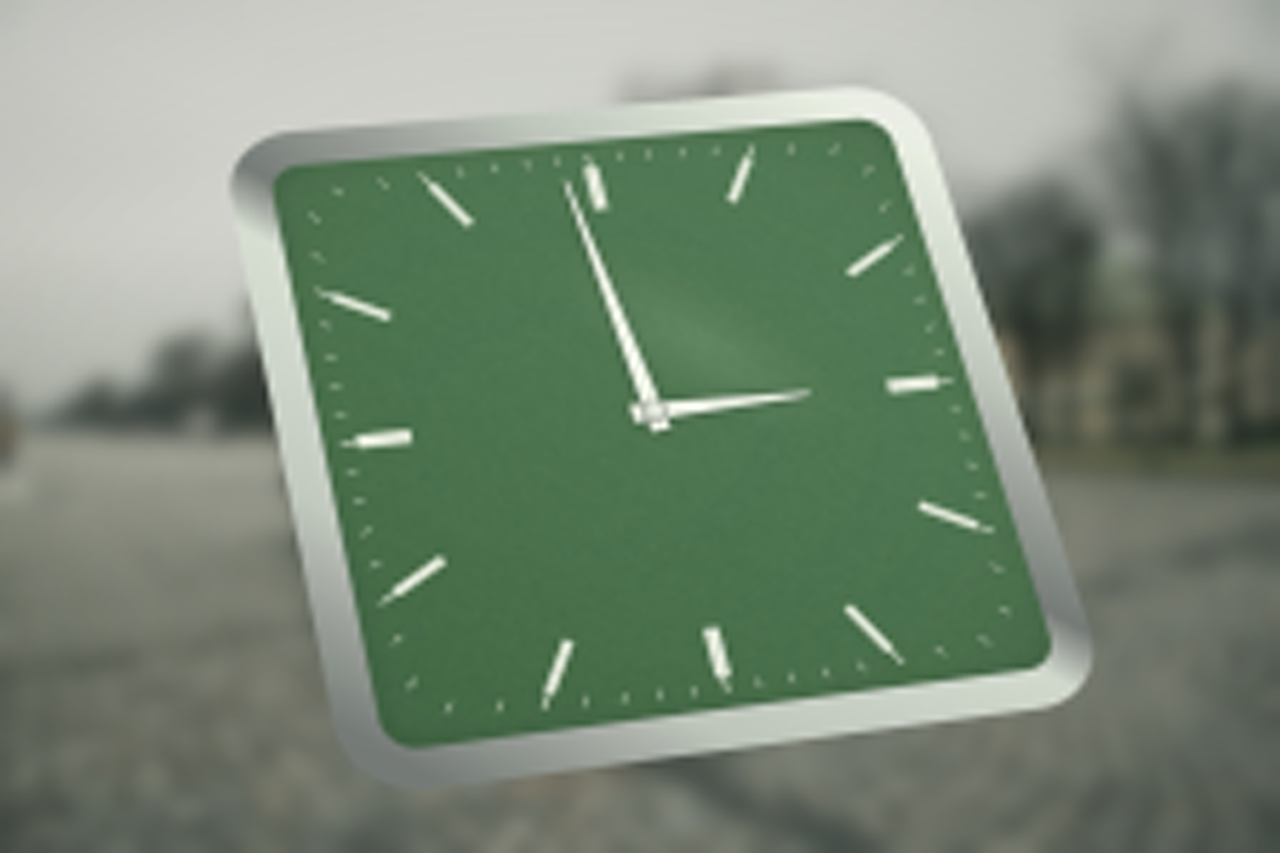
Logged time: {"hour": 2, "minute": 59}
